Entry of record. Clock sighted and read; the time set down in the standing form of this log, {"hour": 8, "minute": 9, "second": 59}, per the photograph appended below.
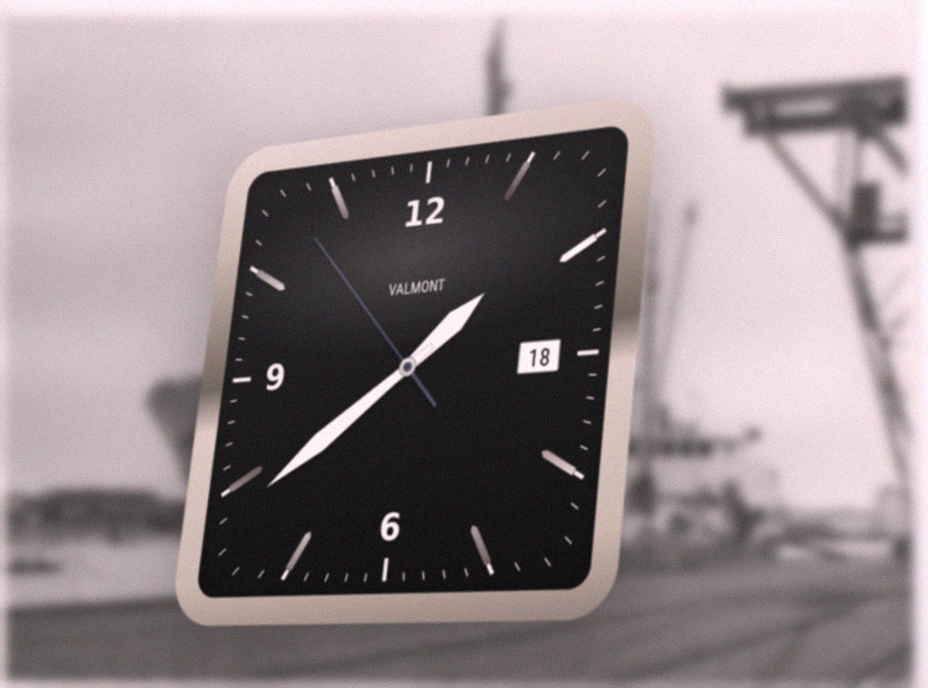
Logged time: {"hour": 1, "minute": 38, "second": 53}
